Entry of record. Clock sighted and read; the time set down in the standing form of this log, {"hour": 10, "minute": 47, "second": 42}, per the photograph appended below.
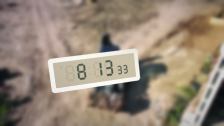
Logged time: {"hour": 8, "minute": 13, "second": 33}
